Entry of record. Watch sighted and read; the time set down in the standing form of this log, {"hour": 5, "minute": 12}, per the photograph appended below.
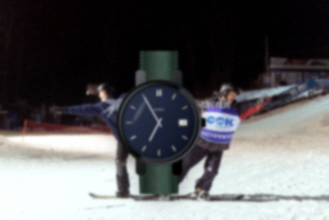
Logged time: {"hour": 6, "minute": 55}
